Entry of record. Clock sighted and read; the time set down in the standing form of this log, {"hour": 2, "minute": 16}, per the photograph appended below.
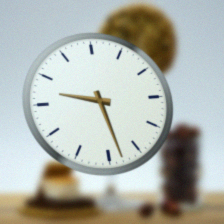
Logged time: {"hour": 9, "minute": 28}
